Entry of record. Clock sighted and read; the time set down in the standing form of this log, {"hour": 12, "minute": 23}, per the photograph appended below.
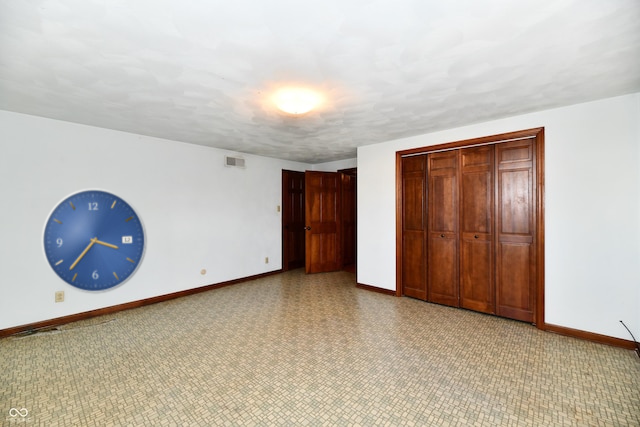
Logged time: {"hour": 3, "minute": 37}
